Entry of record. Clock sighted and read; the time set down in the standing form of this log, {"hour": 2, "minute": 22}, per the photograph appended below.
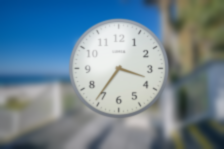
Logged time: {"hour": 3, "minute": 36}
